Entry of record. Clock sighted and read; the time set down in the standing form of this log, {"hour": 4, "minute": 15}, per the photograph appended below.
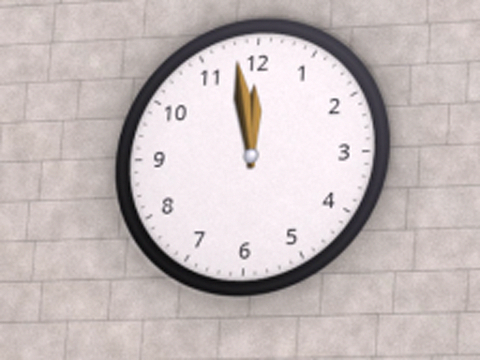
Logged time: {"hour": 11, "minute": 58}
